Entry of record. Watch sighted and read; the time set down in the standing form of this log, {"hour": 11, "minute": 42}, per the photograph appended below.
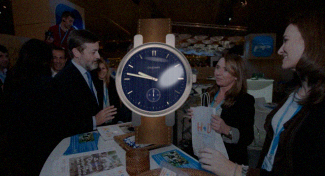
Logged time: {"hour": 9, "minute": 47}
